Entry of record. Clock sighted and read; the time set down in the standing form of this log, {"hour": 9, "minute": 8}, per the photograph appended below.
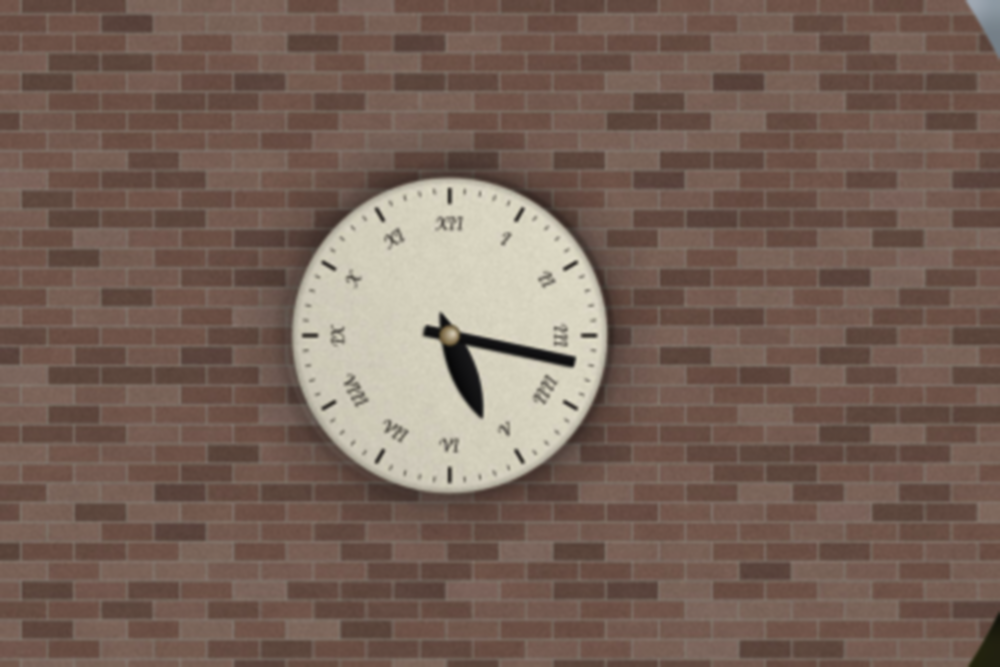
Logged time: {"hour": 5, "minute": 17}
